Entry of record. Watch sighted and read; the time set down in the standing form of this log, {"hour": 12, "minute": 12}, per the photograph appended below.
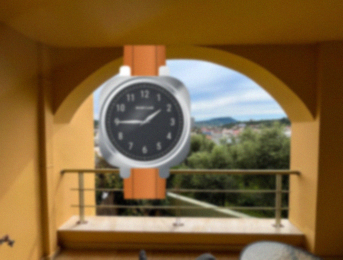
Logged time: {"hour": 1, "minute": 45}
